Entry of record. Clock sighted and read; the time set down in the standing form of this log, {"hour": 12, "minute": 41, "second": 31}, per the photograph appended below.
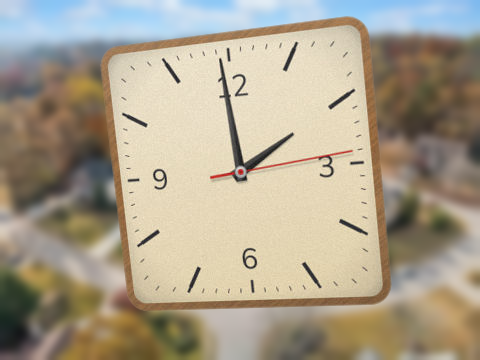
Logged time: {"hour": 1, "minute": 59, "second": 14}
